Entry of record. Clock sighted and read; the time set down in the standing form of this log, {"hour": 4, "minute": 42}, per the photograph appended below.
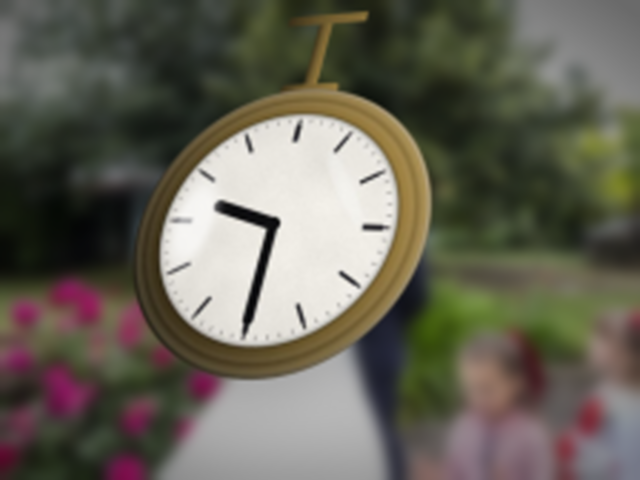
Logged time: {"hour": 9, "minute": 30}
